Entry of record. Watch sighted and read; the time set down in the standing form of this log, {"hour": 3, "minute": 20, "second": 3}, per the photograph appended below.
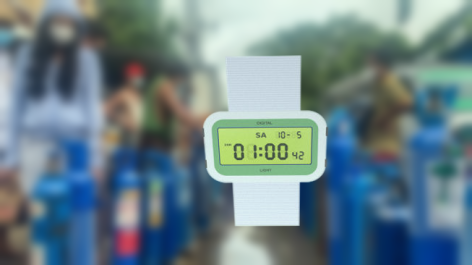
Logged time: {"hour": 1, "minute": 0, "second": 42}
